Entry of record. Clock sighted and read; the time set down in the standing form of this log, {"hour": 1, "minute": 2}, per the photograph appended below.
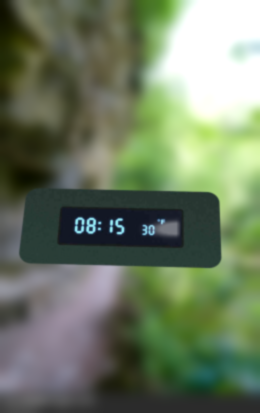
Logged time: {"hour": 8, "minute": 15}
